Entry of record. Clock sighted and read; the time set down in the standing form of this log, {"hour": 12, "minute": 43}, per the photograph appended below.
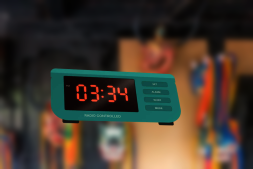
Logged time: {"hour": 3, "minute": 34}
